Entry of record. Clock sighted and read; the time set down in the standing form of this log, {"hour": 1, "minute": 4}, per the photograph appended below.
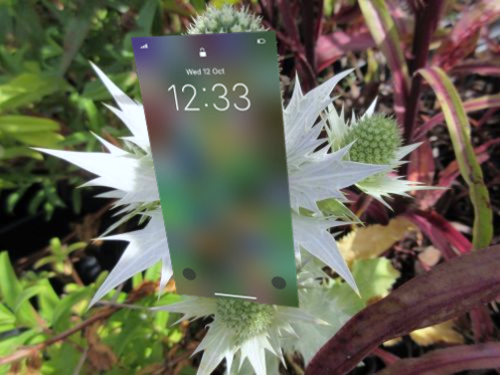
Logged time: {"hour": 12, "minute": 33}
